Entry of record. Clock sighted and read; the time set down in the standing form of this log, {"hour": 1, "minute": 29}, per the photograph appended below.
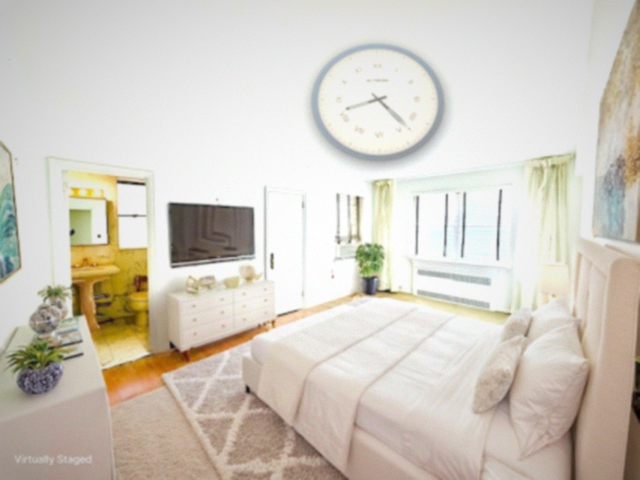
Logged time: {"hour": 8, "minute": 23}
